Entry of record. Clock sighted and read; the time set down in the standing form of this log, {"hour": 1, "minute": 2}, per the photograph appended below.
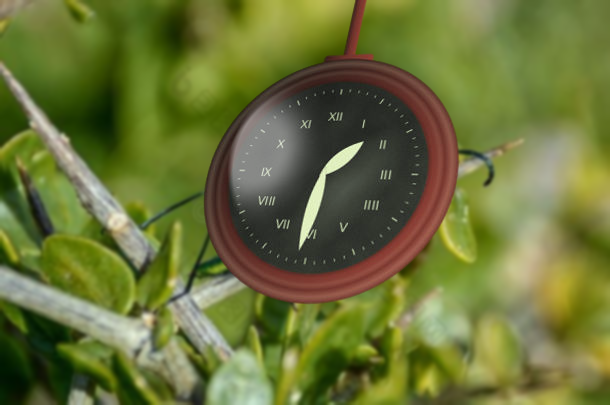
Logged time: {"hour": 1, "minute": 31}
